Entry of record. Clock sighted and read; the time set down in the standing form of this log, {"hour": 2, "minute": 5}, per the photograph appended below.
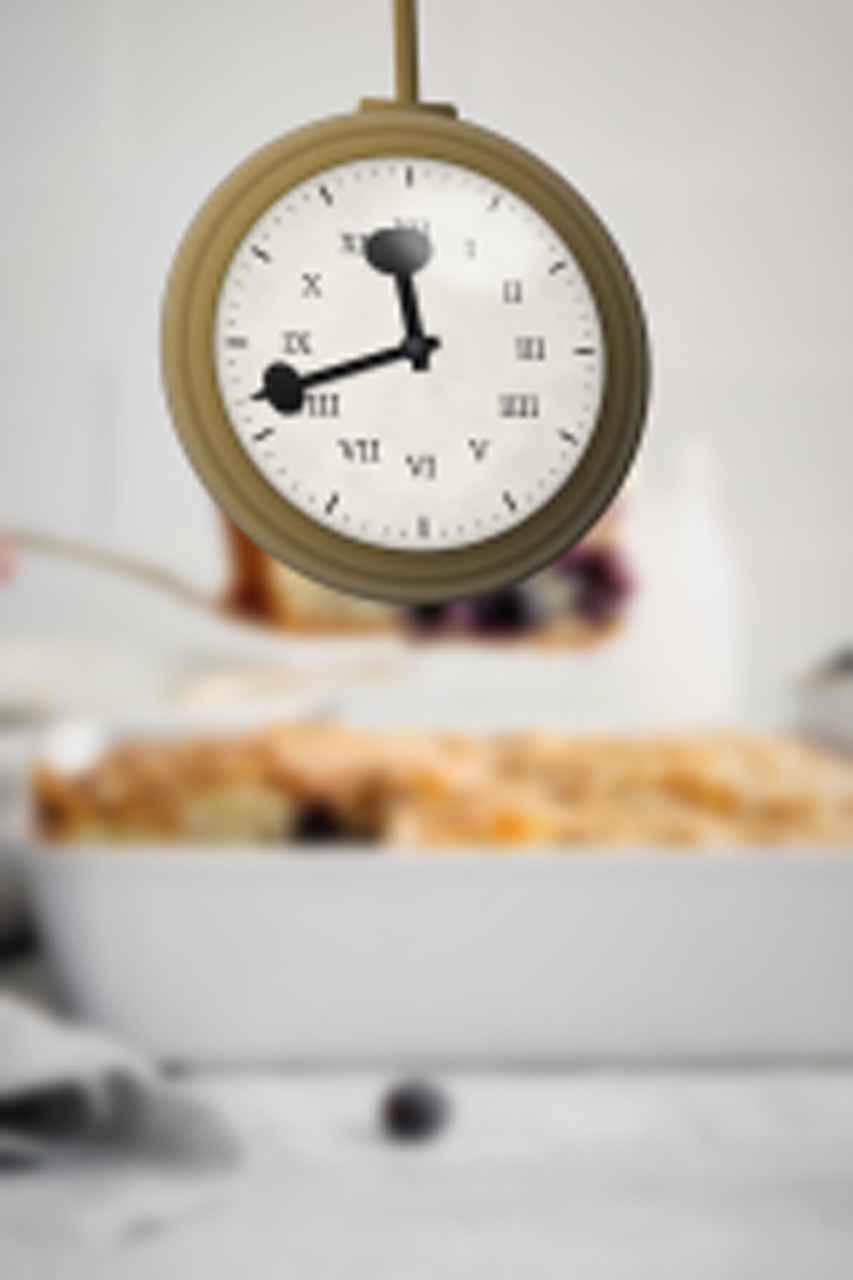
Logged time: {"hour": 11, "minute": 42}
